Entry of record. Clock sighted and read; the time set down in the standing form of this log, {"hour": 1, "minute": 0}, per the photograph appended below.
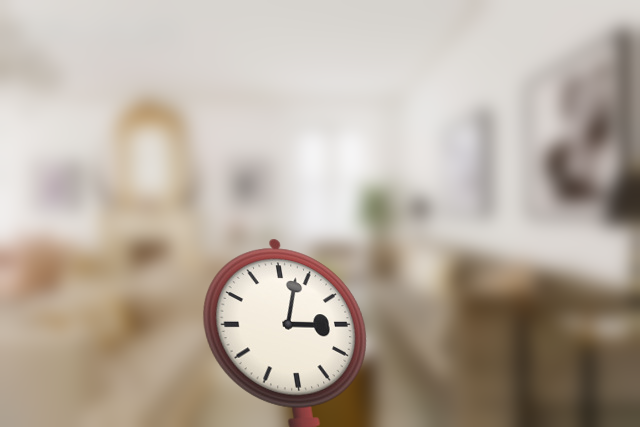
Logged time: {"hour": 3, "minute": 3}
